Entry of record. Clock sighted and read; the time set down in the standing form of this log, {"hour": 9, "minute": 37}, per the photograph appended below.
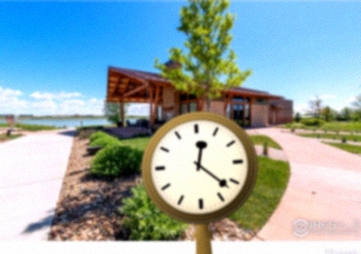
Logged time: {"hour": 12, "minute": 22}
